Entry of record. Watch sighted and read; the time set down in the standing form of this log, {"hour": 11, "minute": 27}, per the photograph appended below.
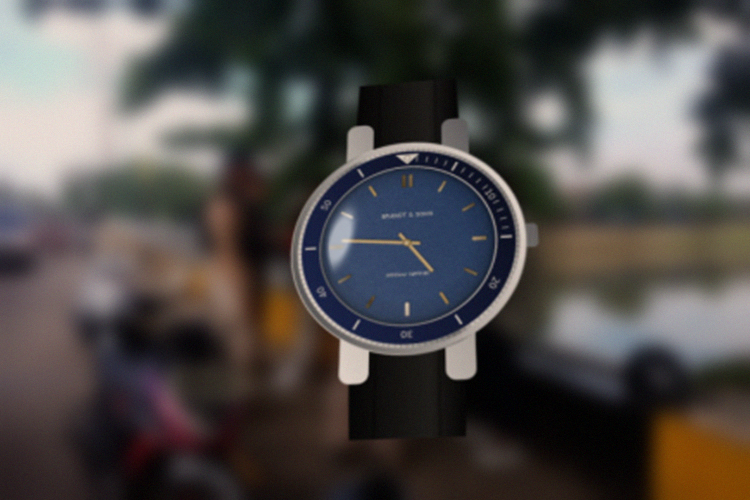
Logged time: {"hour": 4, "minute": 46}
